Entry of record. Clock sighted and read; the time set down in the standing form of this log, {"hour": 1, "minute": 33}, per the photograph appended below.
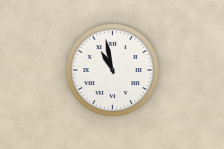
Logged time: {"hour": 10, "minute": 58}
